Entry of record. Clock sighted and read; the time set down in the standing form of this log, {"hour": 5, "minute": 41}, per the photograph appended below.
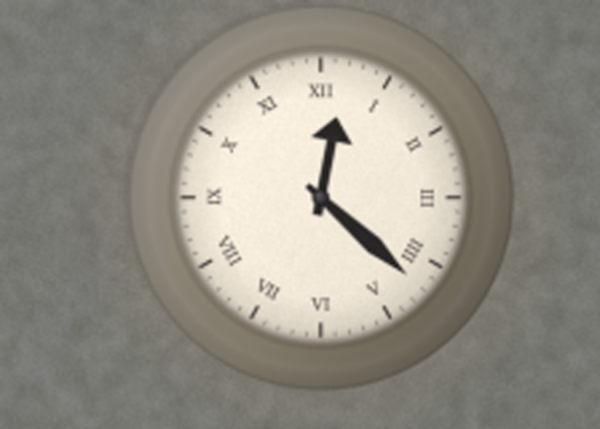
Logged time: {"hour": 12, "minute": 22}
